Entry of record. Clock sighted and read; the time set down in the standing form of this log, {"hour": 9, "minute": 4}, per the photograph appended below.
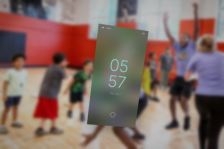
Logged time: {"hour": 5, "minute": 57}
